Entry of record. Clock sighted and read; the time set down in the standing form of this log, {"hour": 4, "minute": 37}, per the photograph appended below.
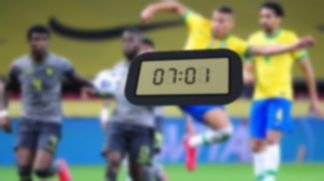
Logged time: {"hour": 7, "minute": 1}
